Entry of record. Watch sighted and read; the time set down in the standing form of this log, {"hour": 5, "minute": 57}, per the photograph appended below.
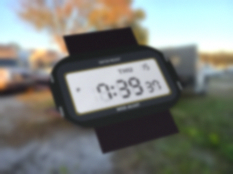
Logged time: {"hour": 7, "minute": 39}
